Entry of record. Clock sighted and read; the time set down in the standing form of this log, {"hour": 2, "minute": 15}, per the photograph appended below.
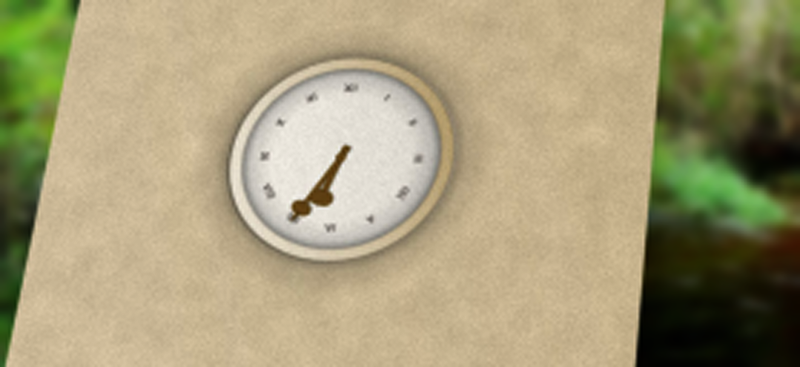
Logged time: {"hour": 6, "minute": 35}
